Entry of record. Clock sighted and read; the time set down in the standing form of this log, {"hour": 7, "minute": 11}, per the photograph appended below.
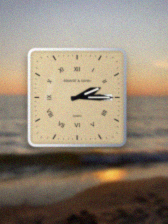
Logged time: {"hour": 2, "minute": 15}
